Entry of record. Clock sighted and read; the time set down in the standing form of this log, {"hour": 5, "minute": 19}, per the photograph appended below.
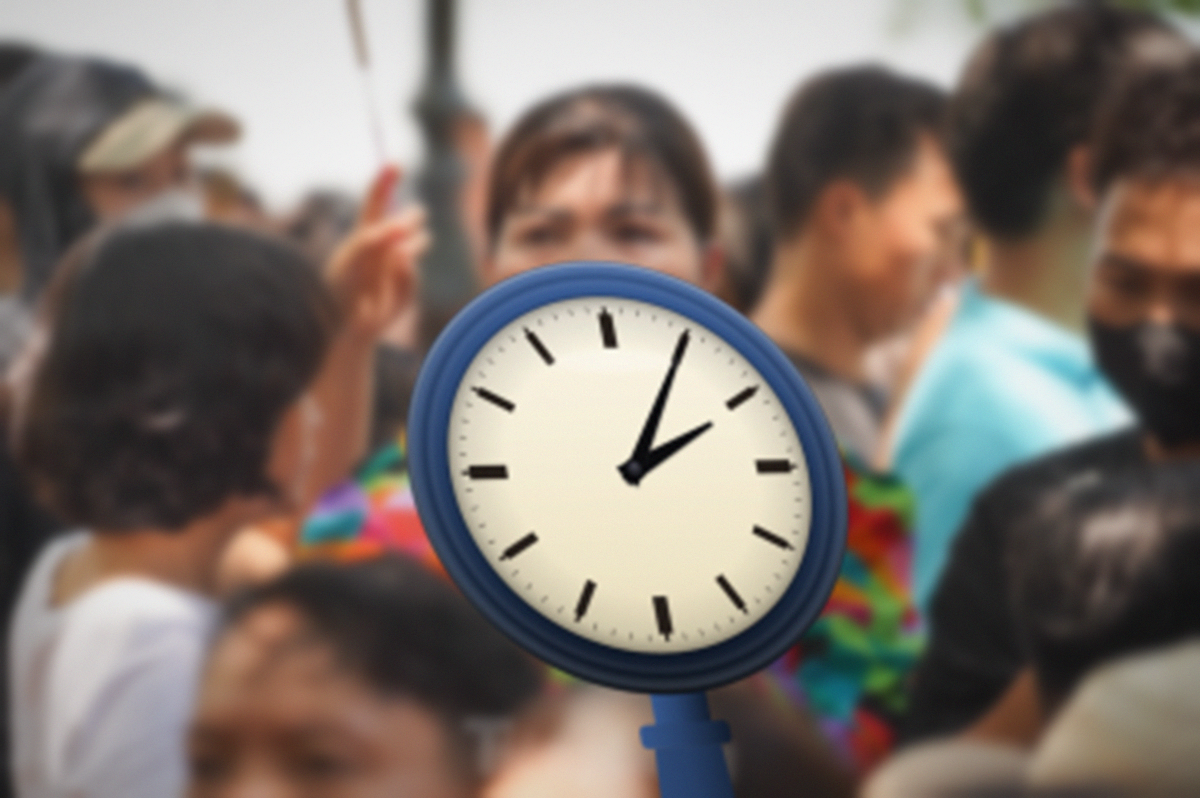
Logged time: {"hour": 2, "minute": 5}
